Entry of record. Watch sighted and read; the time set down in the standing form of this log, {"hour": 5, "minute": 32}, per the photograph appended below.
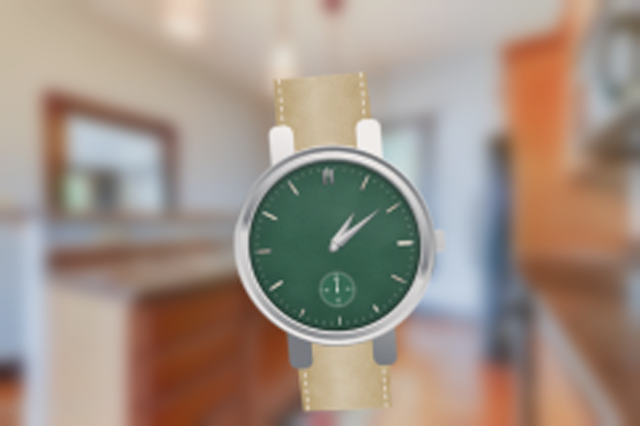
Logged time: {"hour": 1, "minute": 9}
